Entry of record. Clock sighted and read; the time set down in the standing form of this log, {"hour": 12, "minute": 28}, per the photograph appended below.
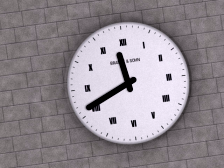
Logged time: {"hour": 11, "minute": 41}
